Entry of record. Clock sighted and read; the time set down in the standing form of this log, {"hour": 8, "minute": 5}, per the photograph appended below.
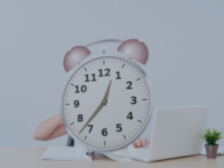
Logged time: {"hour": 12, "minute": 37}
